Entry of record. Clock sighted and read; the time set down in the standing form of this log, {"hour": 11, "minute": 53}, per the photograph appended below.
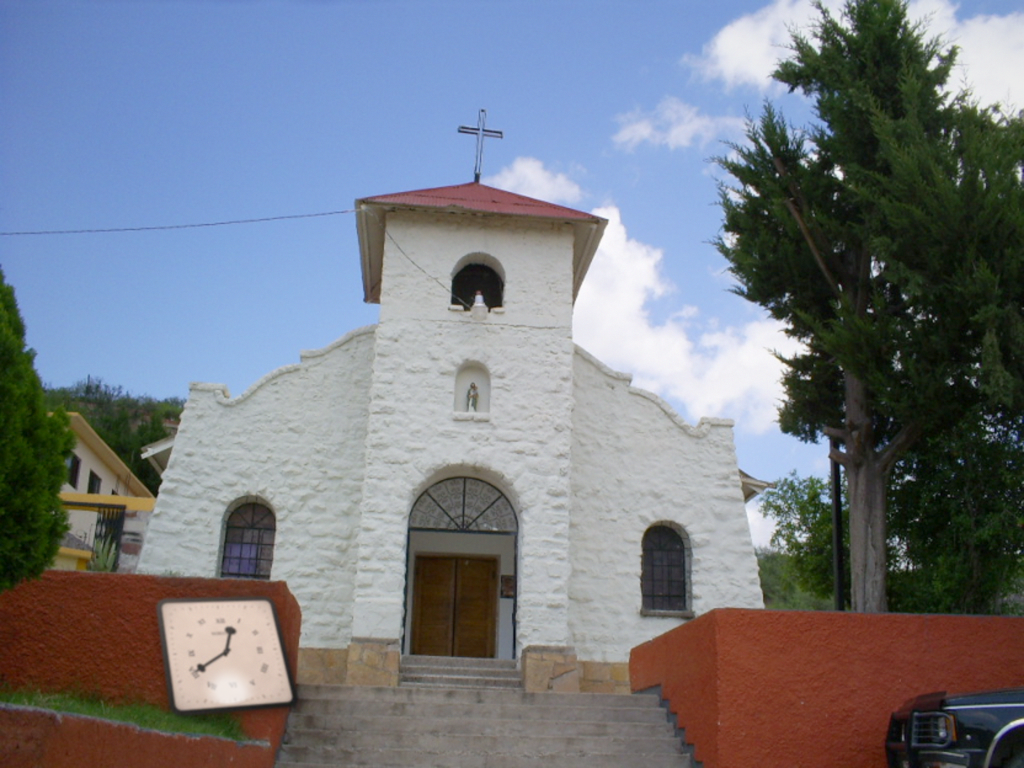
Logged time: {"hour": 12, "minute": 40}
